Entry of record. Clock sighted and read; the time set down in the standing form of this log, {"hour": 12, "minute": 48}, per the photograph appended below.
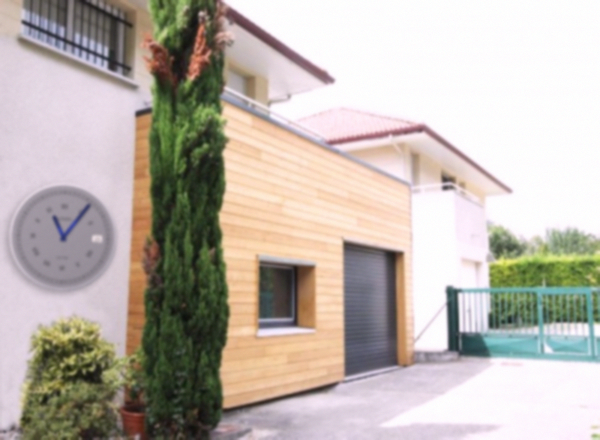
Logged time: {"hour": 11, "minute": 6}
